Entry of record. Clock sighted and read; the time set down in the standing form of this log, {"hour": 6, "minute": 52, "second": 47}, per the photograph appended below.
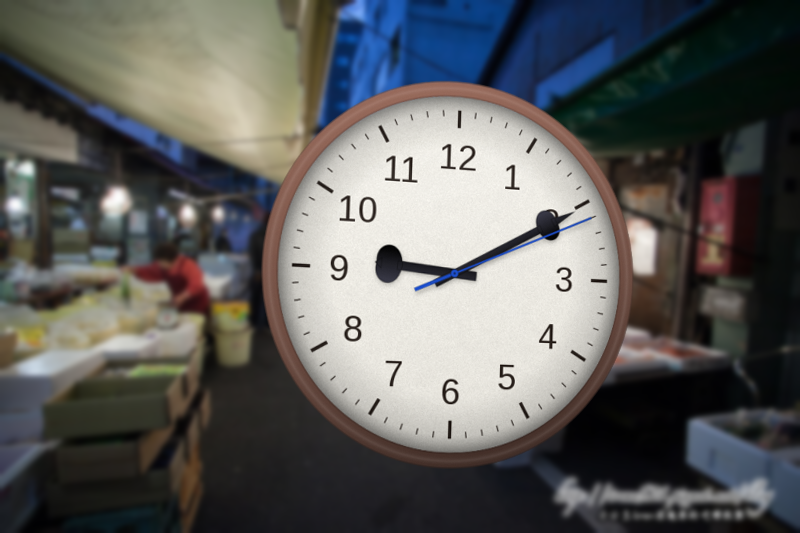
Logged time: {"hour": 9, "minute": 10, "second": 11}
